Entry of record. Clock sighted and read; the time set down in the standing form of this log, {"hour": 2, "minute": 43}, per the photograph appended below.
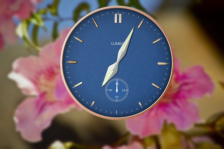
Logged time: {"hour": 7, "minute": 4}
